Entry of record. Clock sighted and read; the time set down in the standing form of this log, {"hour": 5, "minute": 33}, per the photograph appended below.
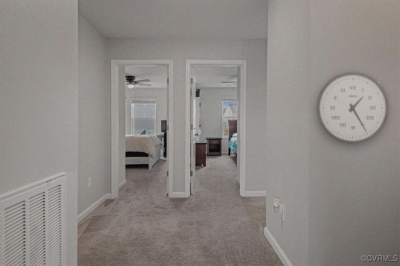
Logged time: {"hour": 1, "minute": 25}
